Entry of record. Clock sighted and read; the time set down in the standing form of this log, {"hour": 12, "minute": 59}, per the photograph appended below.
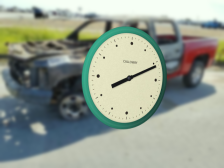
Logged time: {"hour": 8, "minute": 11}
